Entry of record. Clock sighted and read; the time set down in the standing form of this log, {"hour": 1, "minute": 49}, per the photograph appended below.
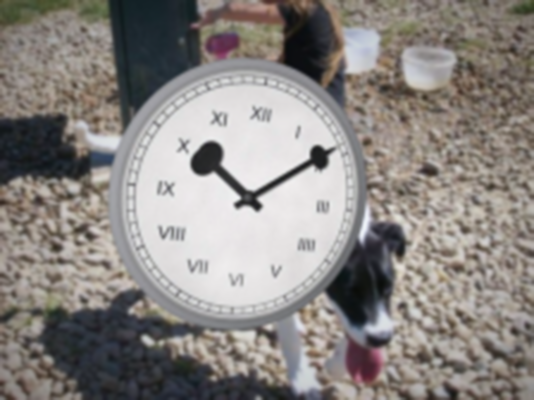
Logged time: {"hour": 10, "minute": 9}
